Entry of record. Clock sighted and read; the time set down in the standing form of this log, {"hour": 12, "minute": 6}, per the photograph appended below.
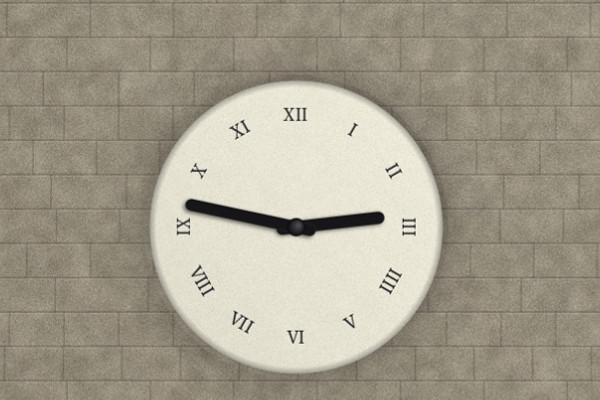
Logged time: {"hour": 2, "minute": 47}
